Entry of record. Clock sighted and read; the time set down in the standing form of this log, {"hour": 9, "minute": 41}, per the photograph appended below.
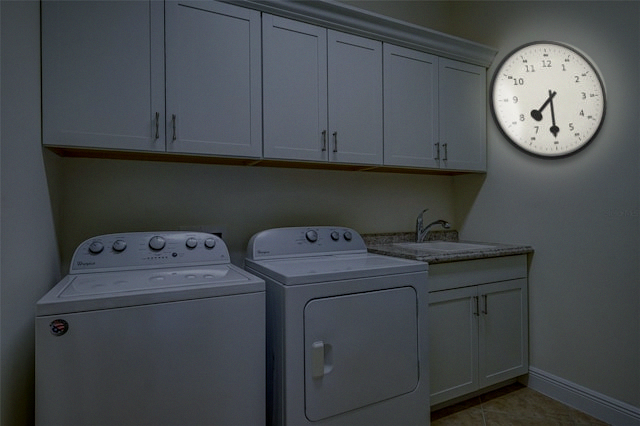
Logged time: {"hour": 7, "minute": 30}
